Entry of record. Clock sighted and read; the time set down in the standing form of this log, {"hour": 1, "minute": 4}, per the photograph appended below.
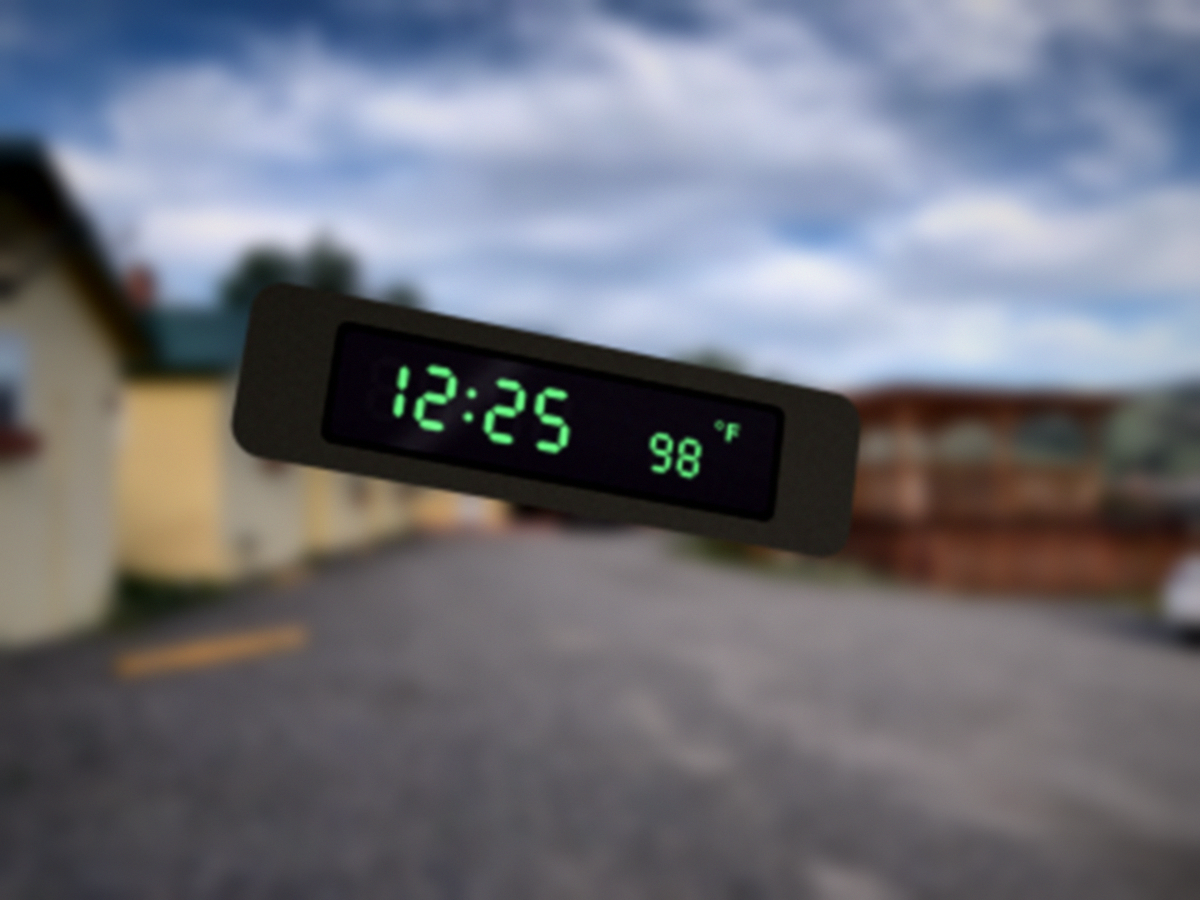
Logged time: {"hour": 12, "minute": 25}
